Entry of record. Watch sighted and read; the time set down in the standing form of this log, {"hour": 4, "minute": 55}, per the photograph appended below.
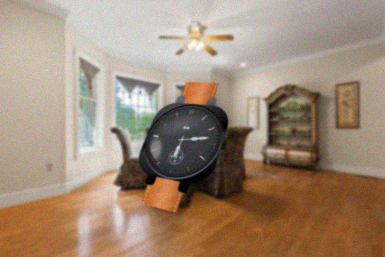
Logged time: {"hour": 6, "minute": 13}
